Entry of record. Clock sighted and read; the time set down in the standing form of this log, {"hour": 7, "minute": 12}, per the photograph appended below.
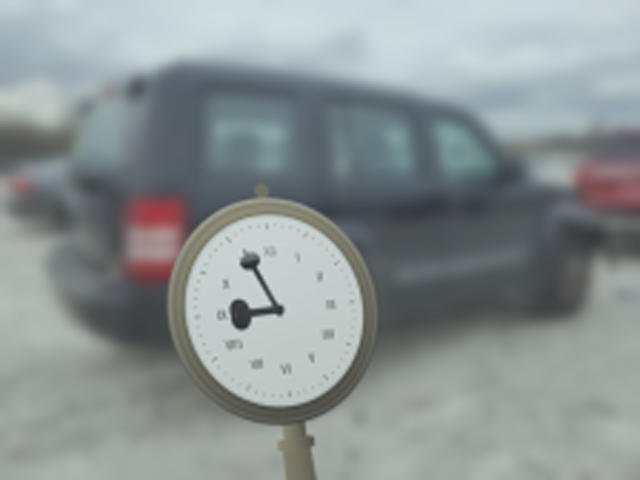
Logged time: {"hour": 8, "minute": 56}
